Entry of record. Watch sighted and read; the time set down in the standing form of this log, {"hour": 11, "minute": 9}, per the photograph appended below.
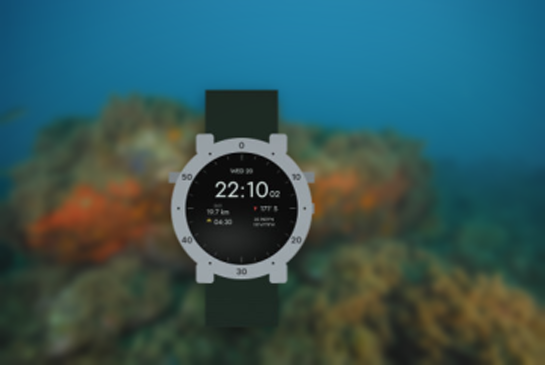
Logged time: {"hour": 22, "minute": 10}
